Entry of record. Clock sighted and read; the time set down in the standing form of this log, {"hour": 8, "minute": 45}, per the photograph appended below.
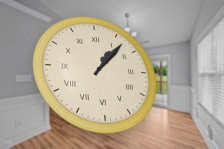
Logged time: {"hour": 1, "minute": 7}
